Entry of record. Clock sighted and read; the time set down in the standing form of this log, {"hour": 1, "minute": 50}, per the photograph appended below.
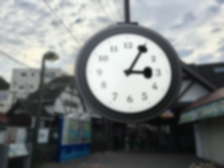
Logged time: {"hour": 3, "minute": 5}
